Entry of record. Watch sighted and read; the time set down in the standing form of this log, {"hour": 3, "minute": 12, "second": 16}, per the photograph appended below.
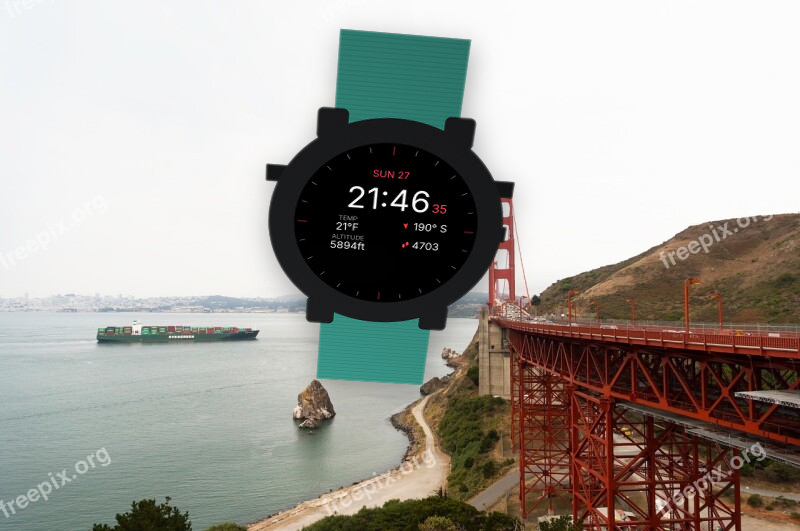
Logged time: {"hour": 21, "minute": 46, "second": 35}
